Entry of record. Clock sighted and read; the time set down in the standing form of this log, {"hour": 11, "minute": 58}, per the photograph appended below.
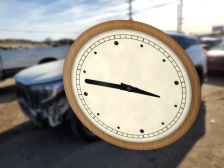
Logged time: {"hour": 3, "minute": 48}
